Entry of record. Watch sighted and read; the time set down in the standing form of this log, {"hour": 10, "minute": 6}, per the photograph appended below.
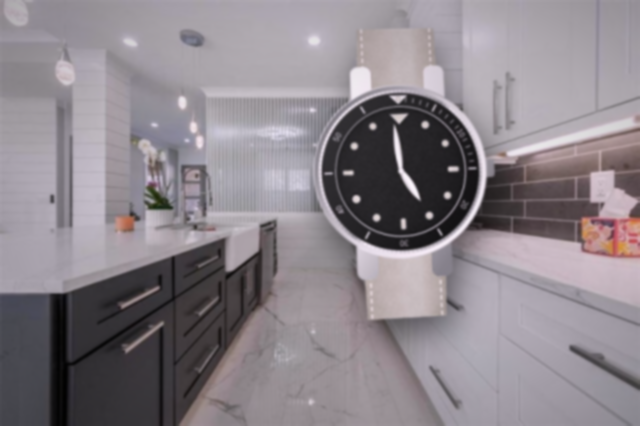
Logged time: {"hour": 4, "minute": 59}
